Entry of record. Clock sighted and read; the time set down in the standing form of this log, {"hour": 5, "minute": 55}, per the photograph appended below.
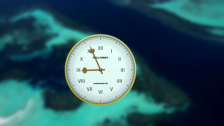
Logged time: {"hour": 8, "minute": 56}
